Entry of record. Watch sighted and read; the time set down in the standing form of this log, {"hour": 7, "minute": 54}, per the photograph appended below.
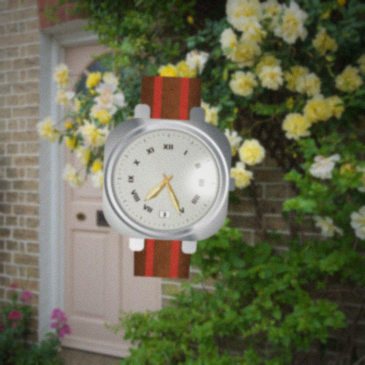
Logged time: {"hour": 7, "minute": 26}
